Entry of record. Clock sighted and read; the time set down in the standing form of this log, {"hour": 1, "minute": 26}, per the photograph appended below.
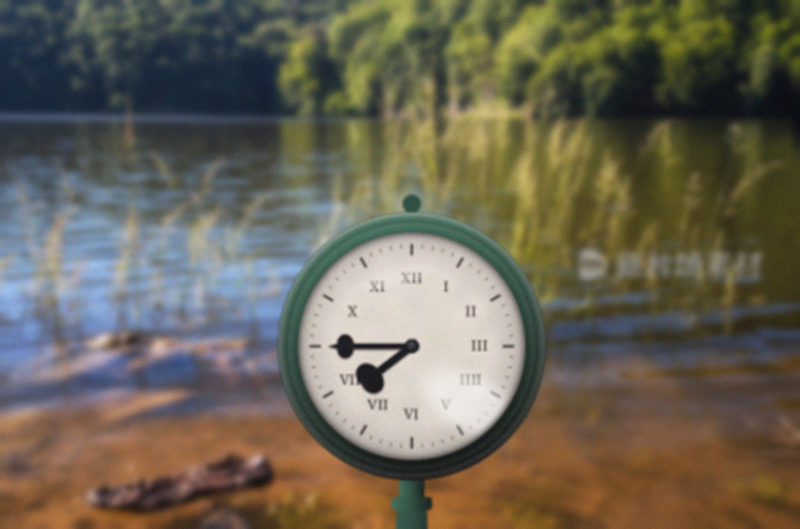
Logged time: {"hour": 7, "minute": 45}
